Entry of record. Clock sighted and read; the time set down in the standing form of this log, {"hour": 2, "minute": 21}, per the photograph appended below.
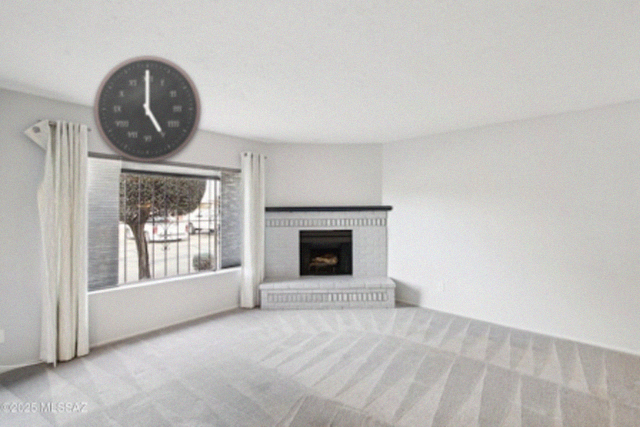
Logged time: {"hour": 5, "minute": 0}
